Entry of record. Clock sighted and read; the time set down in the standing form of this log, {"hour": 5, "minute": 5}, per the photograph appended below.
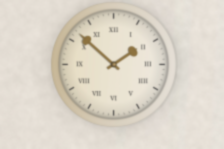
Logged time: {"hour": 1, "minute": 52}
